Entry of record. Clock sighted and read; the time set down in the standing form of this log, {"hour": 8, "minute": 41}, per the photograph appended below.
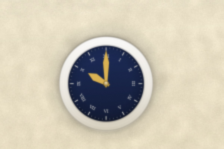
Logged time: {"hour": 10, "minute": 0}
